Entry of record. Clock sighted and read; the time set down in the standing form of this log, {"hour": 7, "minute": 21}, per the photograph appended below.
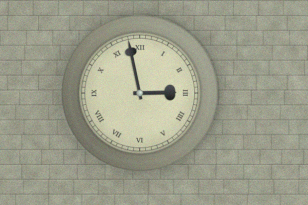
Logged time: {"hour": 2, "minute": 58}
